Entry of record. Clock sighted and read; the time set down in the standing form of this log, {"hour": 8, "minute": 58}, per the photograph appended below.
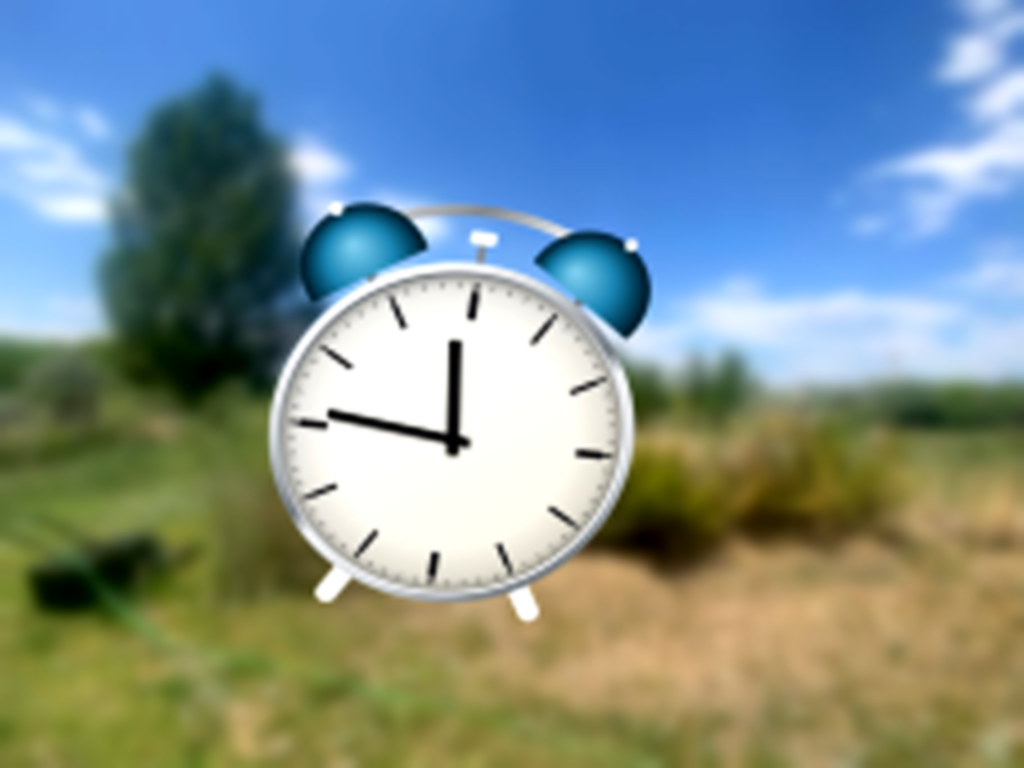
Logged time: {"hour": 11, "minute": 46}
